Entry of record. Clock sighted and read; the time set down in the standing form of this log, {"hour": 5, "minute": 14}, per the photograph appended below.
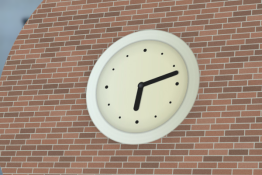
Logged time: {"hour": 6, "minute": 12}
